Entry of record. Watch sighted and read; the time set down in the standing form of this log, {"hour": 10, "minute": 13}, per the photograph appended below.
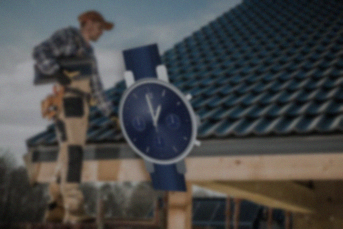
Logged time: {"hour": 12, "minute": 59}
